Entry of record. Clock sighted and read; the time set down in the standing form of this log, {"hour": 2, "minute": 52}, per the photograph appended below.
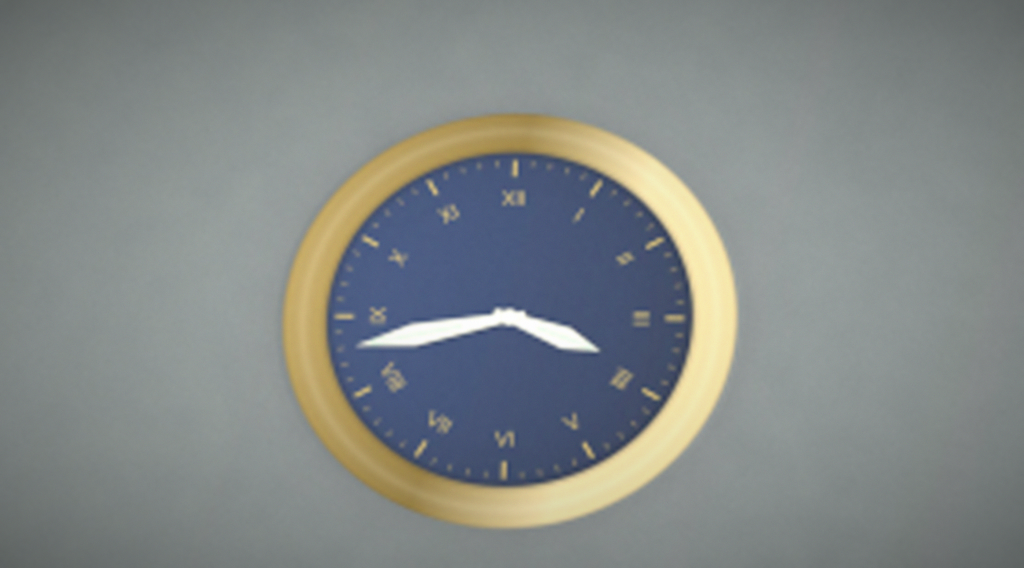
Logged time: {"hour": 3, "minute": 43}
